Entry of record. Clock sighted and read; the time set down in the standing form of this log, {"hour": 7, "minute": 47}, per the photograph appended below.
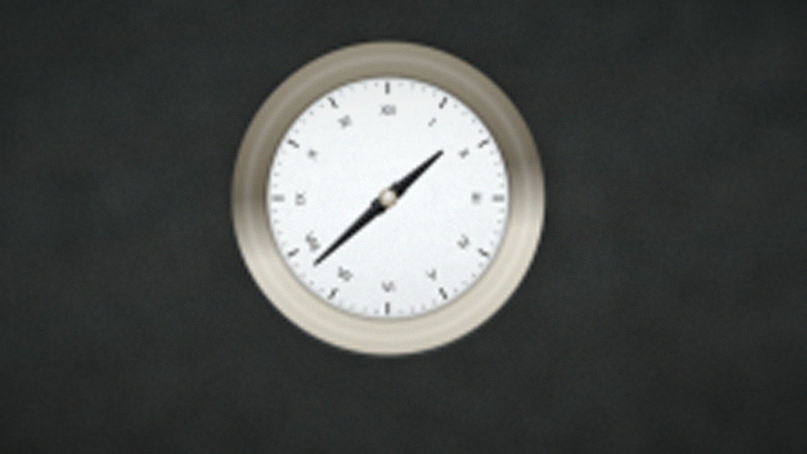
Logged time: {"hour": 1, "minute": 38}
